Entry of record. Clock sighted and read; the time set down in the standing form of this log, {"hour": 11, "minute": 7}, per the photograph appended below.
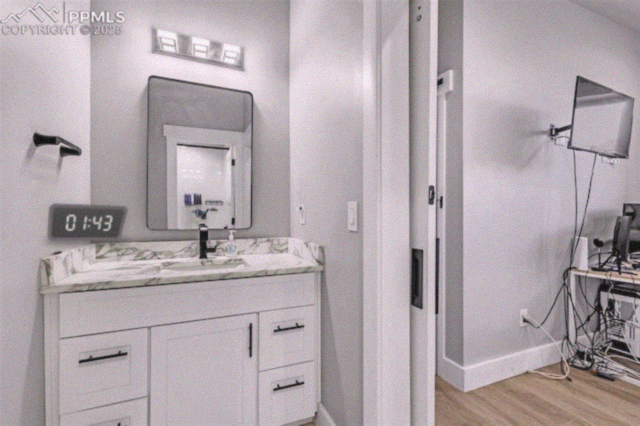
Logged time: {"hour": 1, "minute": 43}
